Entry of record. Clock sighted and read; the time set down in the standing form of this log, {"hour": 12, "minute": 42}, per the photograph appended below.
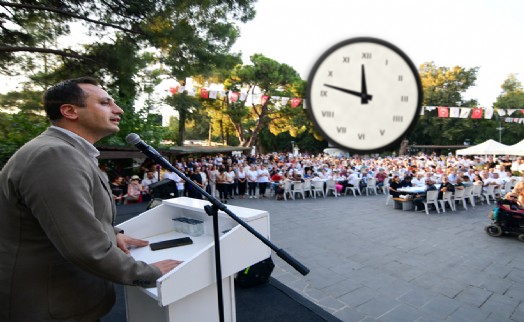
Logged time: {"hour": 11, "minute": 47}
